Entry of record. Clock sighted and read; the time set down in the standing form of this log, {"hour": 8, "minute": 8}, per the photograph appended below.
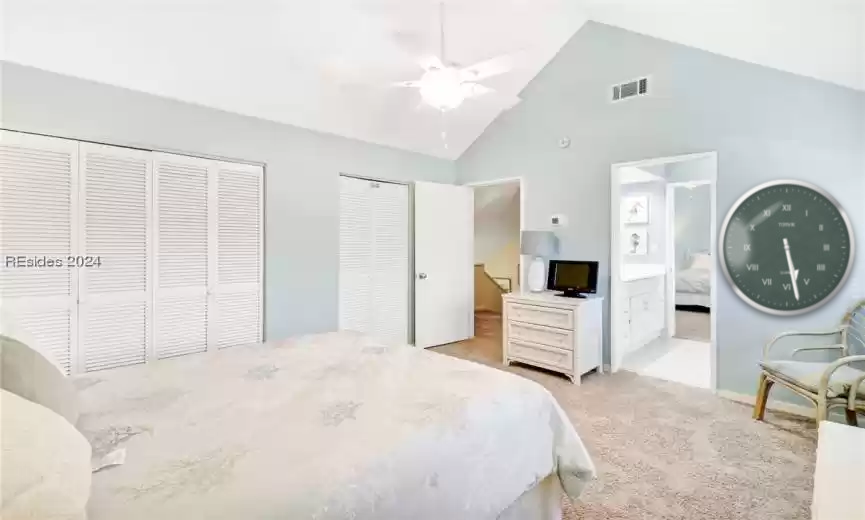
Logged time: {"hour": 5, "minute": 28}
